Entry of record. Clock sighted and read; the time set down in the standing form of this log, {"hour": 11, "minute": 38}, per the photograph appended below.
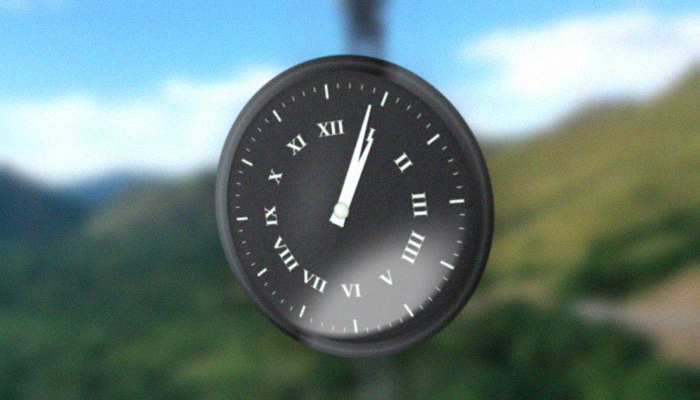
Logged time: {"hour": 1, "minute": 4}
